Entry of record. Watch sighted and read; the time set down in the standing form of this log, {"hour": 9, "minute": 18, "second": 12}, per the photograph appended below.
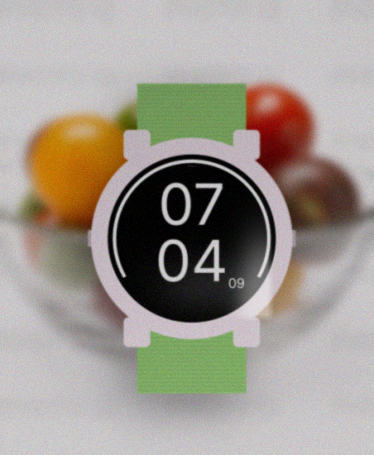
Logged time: {"hour": 7, "minute": 4, "second": 9}
